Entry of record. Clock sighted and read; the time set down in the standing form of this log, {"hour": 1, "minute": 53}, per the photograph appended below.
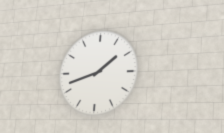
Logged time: {"hour": 1, "minute": 42}
